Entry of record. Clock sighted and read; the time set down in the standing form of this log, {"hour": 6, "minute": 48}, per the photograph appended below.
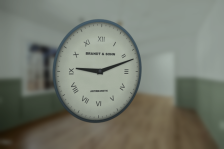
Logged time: {"hour": 9, "minute": 12}
